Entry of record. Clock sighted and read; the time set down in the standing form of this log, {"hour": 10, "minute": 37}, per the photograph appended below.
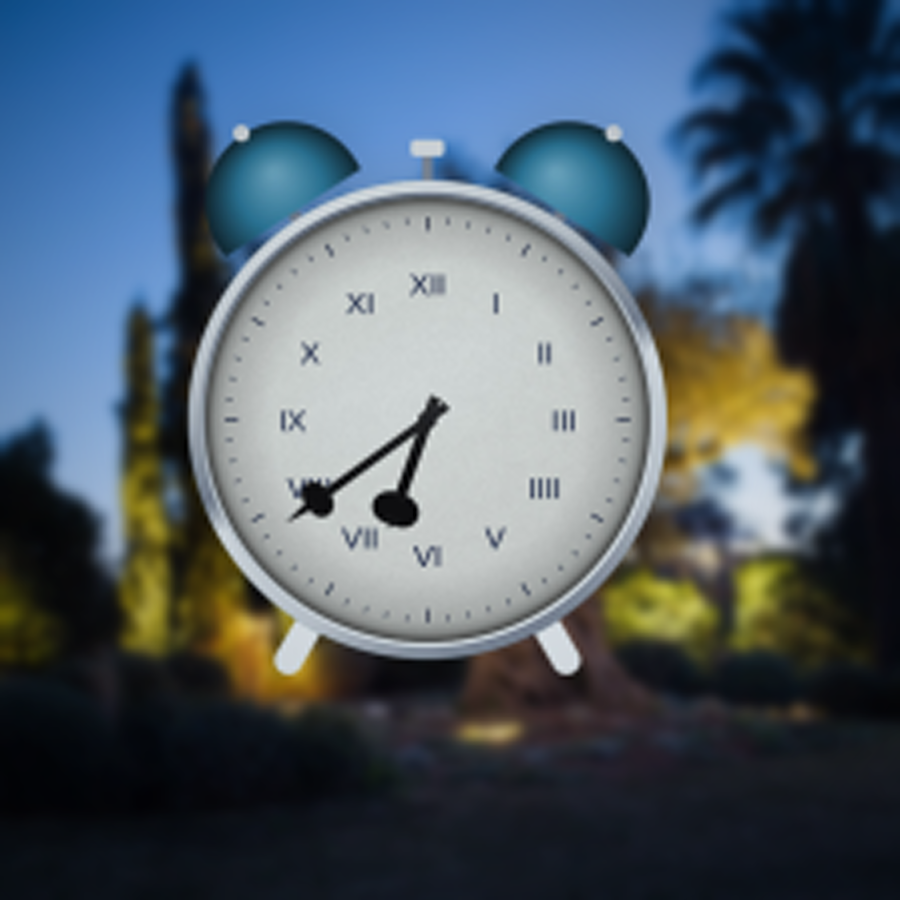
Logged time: {"hour": 6, "minute": 39}
